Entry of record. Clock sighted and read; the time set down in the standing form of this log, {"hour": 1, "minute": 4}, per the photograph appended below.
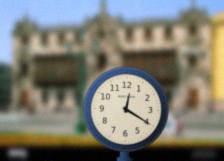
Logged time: {"hour": 12, "minute": 20}
